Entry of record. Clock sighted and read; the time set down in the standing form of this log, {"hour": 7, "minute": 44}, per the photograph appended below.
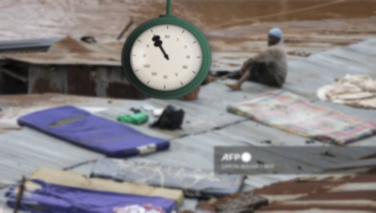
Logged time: {"hour": 10, "minute": 55}
